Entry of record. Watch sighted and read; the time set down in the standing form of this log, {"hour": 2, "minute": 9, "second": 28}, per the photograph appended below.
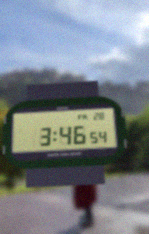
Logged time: {"hour": 3, "minute": 46, "second": 54}
